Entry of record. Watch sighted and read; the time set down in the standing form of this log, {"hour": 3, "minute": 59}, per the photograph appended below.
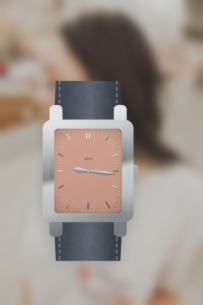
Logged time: {"hour": 9, "minute": 16}
